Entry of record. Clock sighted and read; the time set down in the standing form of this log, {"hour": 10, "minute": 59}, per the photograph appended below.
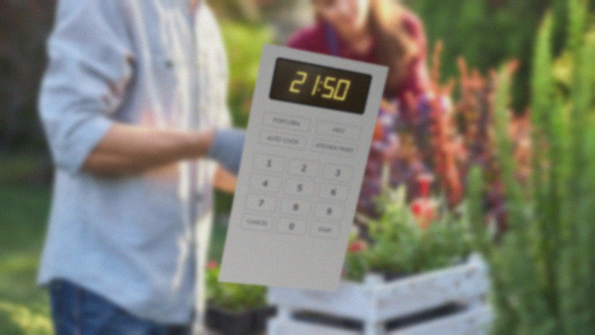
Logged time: {"hour": 21, "minute": 50}
